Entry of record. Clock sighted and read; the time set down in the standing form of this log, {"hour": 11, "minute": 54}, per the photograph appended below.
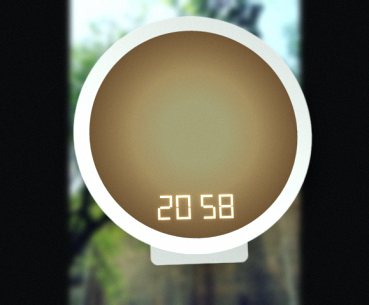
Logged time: {"hour": 20, "minute": 58}
